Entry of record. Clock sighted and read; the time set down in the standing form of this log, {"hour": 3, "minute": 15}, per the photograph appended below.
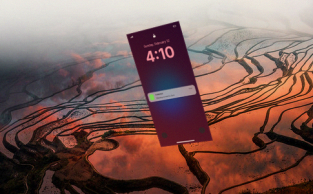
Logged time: {"hour": 4, "minute": 10}
